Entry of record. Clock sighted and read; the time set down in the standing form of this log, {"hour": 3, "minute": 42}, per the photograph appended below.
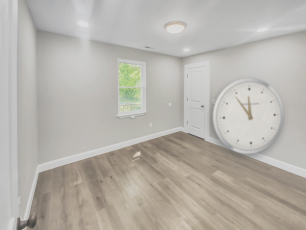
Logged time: {"hour": 11, "minute": 54}
